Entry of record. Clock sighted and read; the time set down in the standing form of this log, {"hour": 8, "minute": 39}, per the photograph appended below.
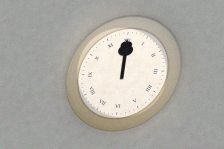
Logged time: {"hour": 12, "minute": 0}
